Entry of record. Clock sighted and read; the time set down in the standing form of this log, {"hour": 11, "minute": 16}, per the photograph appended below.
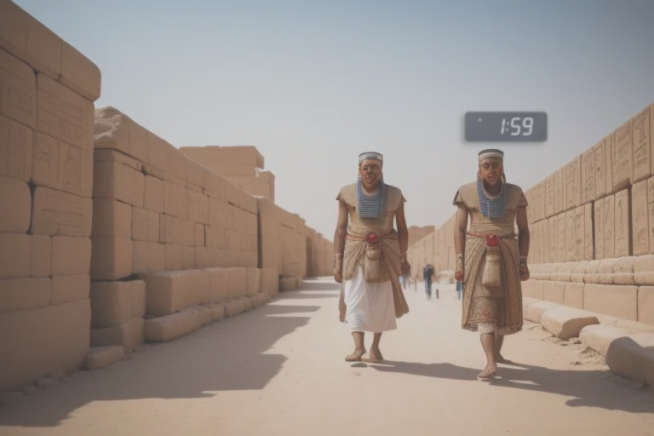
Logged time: {"hour": 1, "minute": 59}
